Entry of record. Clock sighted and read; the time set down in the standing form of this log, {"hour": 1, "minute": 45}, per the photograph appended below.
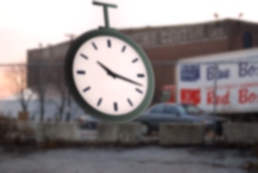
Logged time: {"hour": 10, "minute": 18}
